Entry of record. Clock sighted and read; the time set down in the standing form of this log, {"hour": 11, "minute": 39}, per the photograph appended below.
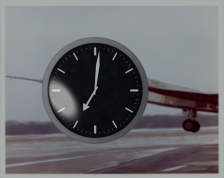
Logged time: {"hour": 7, "minute": 1}
